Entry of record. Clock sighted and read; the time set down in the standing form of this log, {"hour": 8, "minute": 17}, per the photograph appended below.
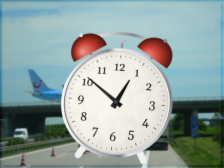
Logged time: {"hour": 12, "minute": 51}
